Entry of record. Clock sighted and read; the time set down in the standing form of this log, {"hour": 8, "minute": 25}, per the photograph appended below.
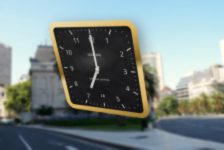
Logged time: {"hour": 7, "minute": 0}
